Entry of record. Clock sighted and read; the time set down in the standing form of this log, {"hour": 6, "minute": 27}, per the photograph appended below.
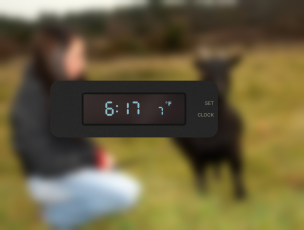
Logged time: {"hour": 6, "minute": 17}
